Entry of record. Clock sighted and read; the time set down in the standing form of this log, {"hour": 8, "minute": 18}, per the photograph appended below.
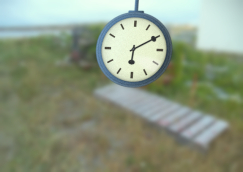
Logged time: {"hour": 6, "minute": 10}
